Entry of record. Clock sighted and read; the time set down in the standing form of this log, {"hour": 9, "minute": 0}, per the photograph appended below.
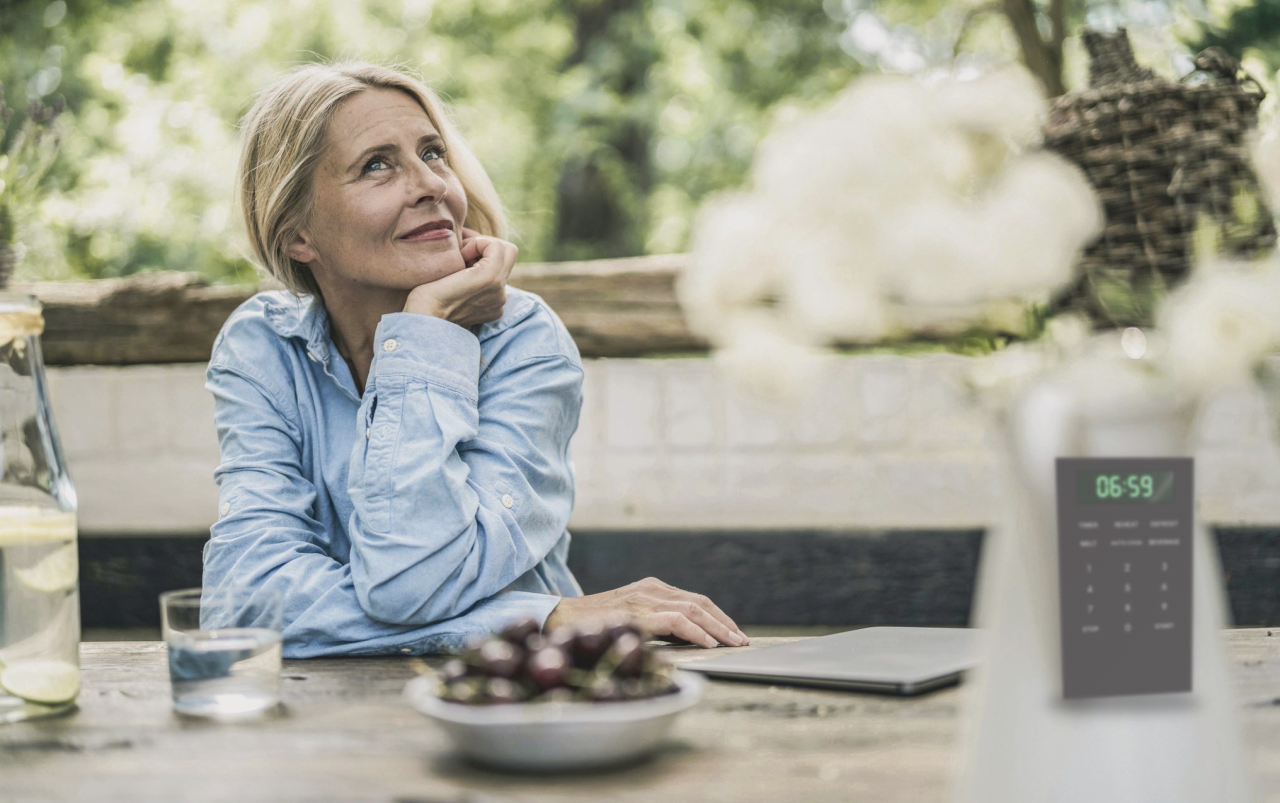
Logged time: {"hour": 6, "minute": 59}
